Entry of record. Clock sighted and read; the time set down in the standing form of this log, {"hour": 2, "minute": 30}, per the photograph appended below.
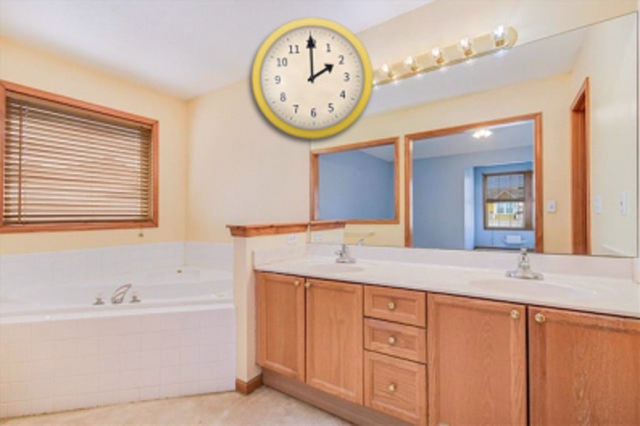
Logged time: {"hour": 2, "minute": 0}
